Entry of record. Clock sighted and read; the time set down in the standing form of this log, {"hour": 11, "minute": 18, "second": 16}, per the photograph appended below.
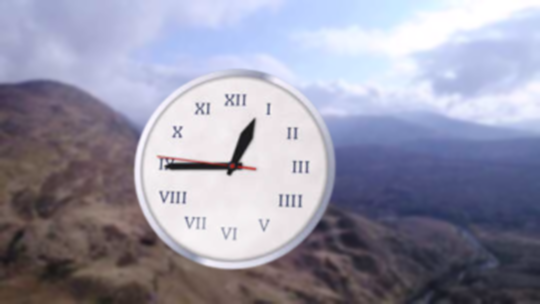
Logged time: {"hour": 12, "minute": 44, "second": 46}
